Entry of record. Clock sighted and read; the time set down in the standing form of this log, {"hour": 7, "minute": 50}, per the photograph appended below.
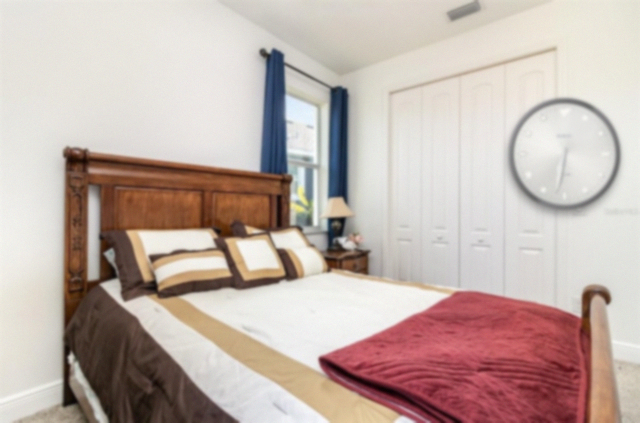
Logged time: {"hour": 6, "minute": 32}
